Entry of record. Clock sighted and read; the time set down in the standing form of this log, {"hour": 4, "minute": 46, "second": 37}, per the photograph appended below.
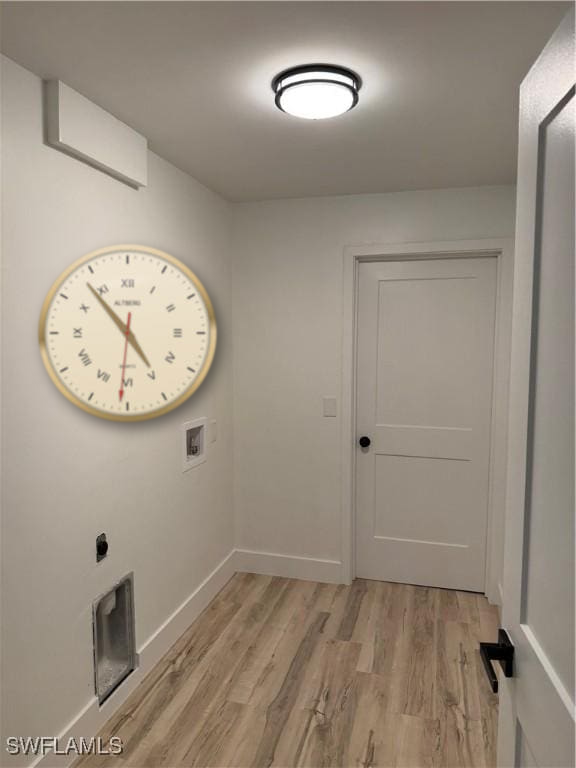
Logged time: {"hour": 4, "minute": 53, "second": 31}
